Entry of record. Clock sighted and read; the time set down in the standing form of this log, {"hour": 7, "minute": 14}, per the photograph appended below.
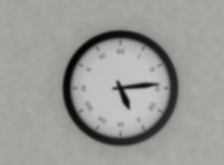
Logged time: {"hour": 5, "minute": 14}
